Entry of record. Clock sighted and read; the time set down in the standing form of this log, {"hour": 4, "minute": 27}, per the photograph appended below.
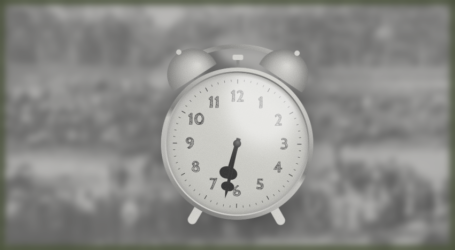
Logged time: {"hour": 6, "minute": 32}
